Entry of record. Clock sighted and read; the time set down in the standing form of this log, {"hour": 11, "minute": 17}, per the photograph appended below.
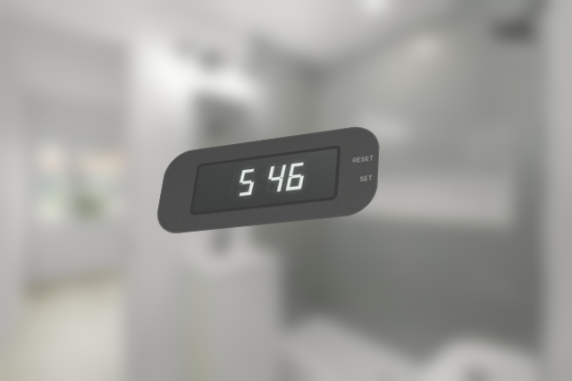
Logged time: {"hour": 5, "minute": 46}
